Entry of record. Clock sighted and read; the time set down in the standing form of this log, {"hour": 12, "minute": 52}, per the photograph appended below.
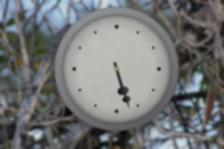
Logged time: {"hour": 5, "minute": 27}
